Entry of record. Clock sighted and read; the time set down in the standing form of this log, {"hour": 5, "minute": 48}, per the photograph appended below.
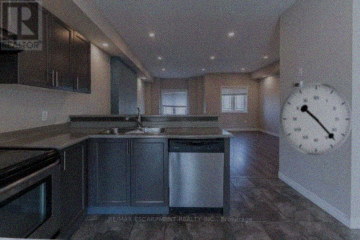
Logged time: {"hour": 10, "minute": 23}
